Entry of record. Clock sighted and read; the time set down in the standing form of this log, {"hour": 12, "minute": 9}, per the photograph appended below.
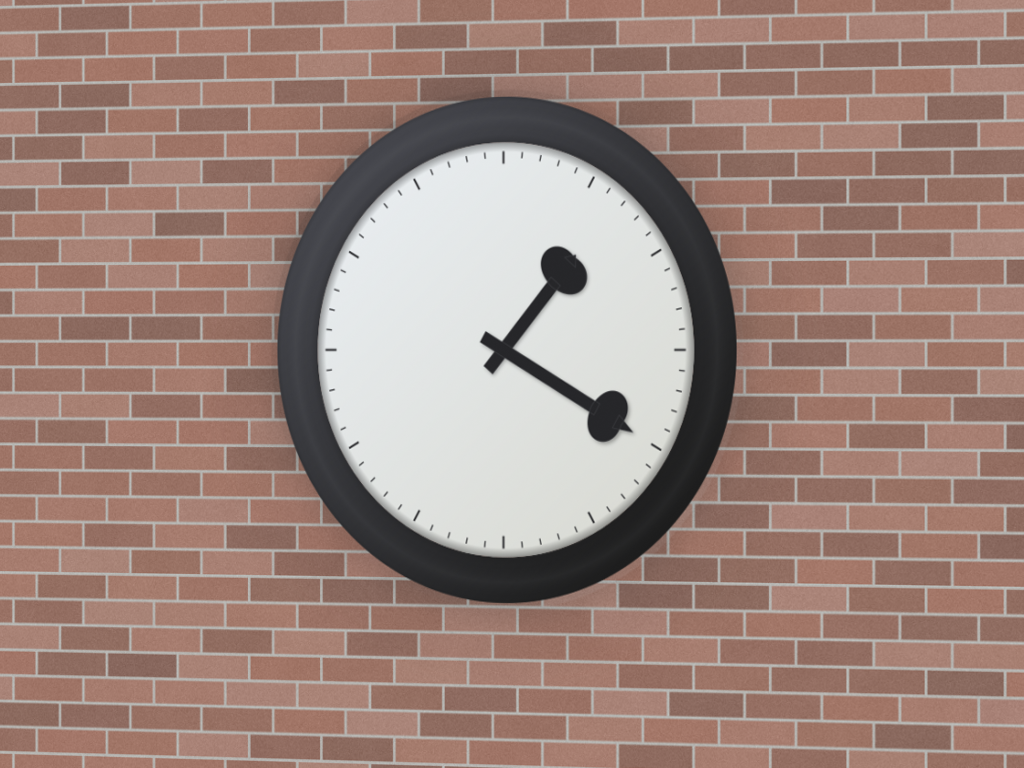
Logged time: {"hour": 1, "minute": 20}
